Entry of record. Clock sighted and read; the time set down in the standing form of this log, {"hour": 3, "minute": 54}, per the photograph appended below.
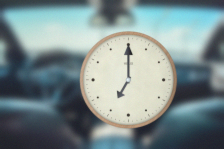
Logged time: {"hour": 7, "minute": 0}
